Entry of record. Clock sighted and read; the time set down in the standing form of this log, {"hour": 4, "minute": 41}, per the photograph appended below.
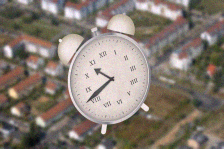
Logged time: {"hour": 10, "minute": 42}
